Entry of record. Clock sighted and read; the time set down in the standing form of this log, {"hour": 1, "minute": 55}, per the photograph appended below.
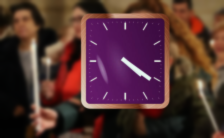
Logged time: {"hour": 4, "minute": 21}
